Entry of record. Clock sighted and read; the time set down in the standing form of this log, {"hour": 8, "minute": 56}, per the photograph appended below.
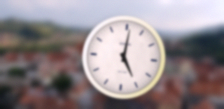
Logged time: {"hour": 5, "minute": 1}
